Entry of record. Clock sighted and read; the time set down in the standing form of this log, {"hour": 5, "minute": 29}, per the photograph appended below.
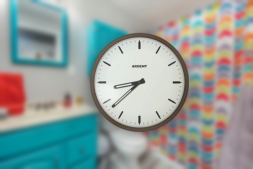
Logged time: {"hour": 8, "minute": 38}
